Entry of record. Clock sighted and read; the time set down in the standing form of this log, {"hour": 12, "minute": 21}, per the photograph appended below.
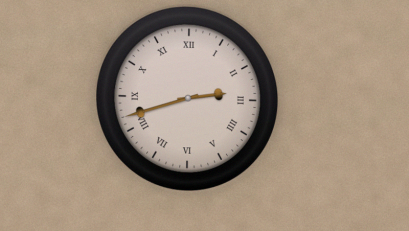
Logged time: {"hour": 2, "minute": 42}
